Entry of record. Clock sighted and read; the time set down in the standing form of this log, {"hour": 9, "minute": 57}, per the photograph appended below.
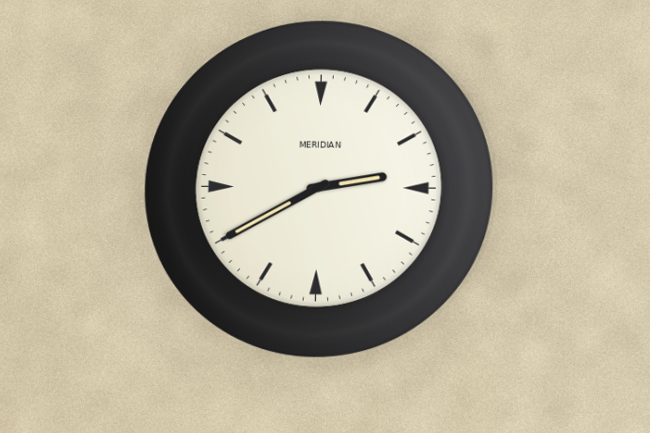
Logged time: {"hour": 2, "minute": 40}
